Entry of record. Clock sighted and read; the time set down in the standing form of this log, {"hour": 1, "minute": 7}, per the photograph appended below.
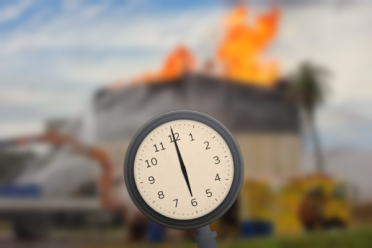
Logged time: {"hour": 6, "minute": 0}
